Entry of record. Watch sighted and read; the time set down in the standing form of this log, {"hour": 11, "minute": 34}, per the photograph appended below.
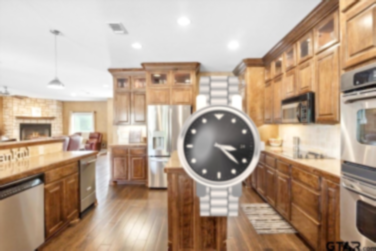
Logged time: {"hour": 3, "minute": 22}
